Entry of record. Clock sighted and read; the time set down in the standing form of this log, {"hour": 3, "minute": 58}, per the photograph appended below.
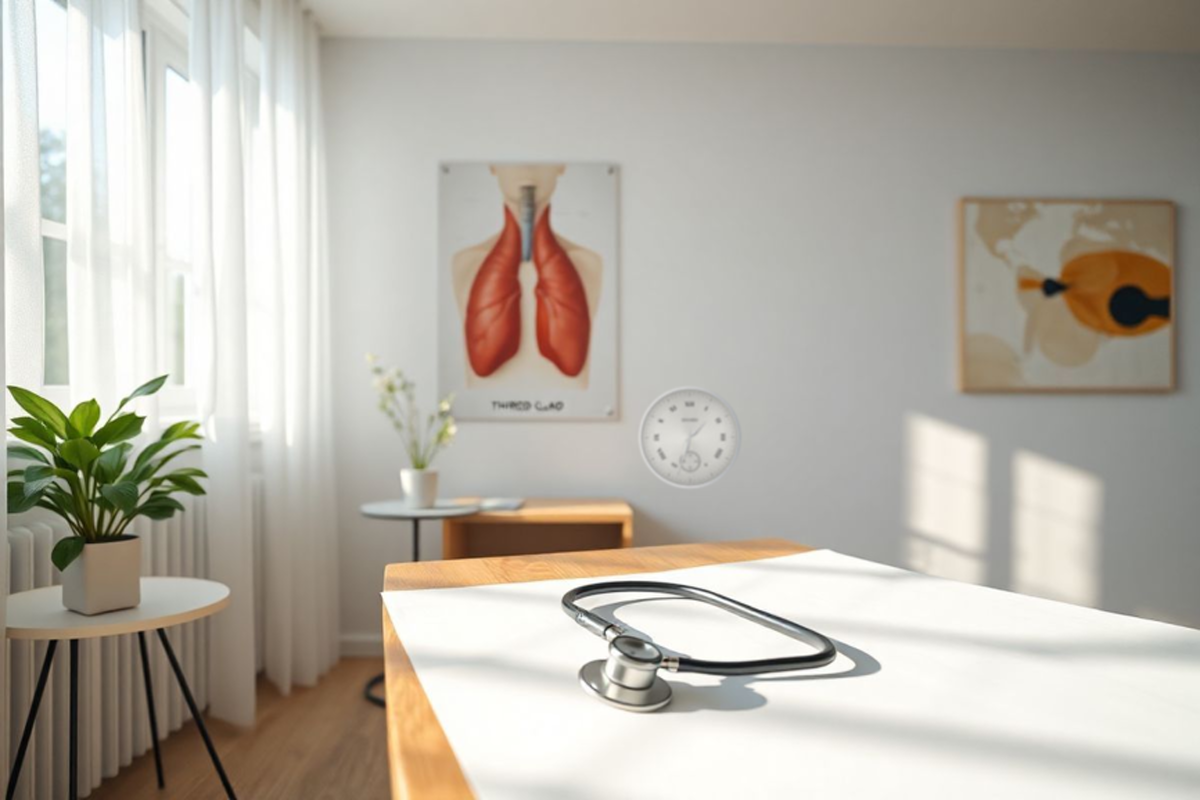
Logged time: {"hour": 1, "minute": 33}
